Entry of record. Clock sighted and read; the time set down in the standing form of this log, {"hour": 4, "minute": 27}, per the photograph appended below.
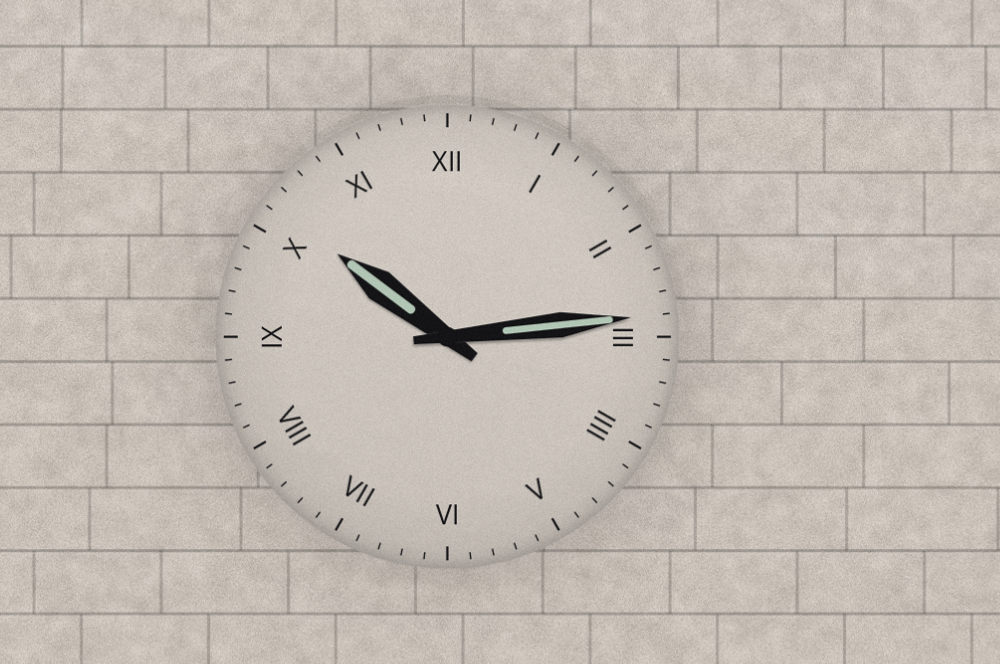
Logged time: {"hour": 10, "minute": 14}
